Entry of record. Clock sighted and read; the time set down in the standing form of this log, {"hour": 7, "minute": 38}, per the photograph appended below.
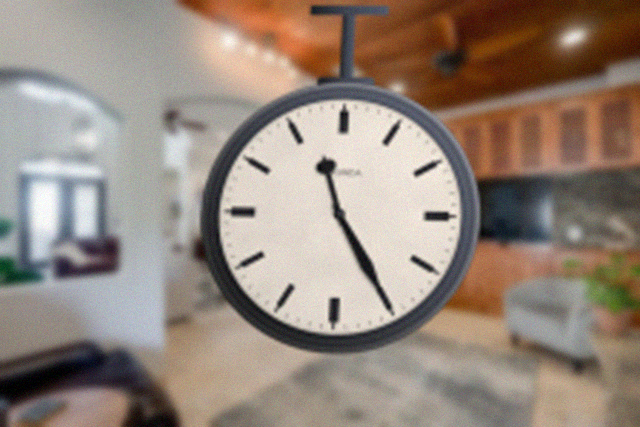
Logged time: {"hour": 11, "minute": 25}
